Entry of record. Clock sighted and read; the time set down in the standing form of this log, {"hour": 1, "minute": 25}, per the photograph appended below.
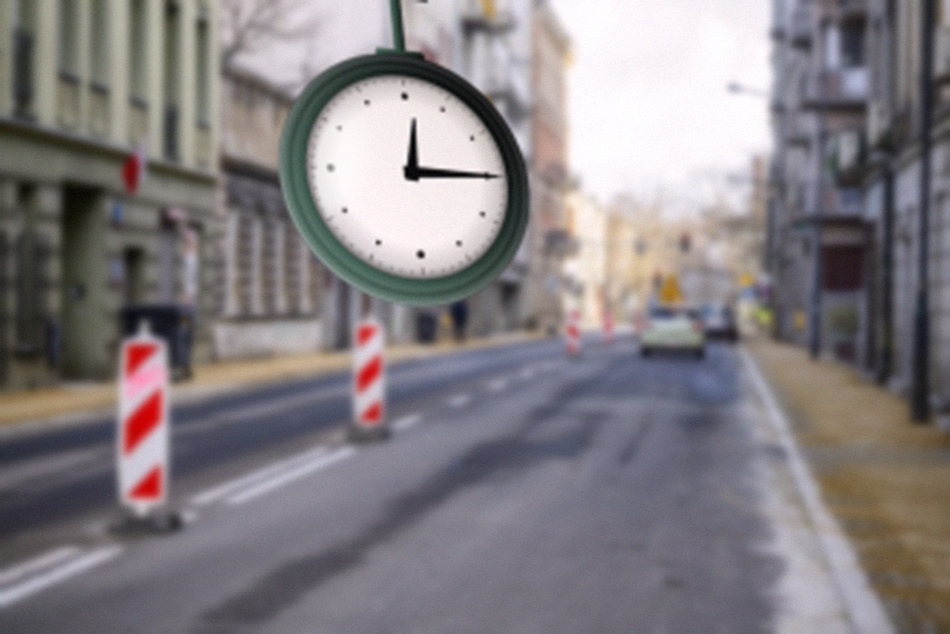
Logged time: {"hour": 12, "minute": 15}
